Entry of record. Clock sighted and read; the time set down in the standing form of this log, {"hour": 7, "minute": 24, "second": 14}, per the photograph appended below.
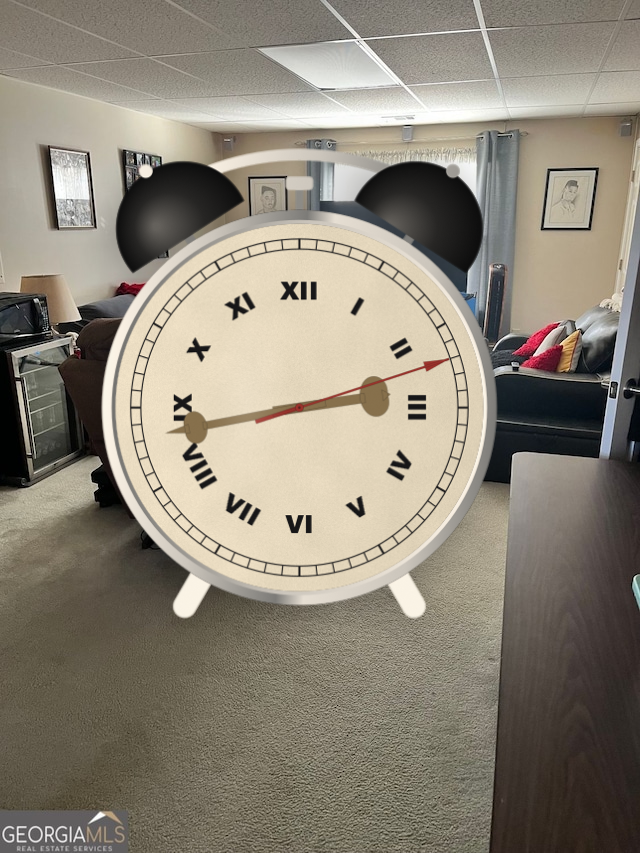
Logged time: {"hour": 2, "minute": 43, "second": 12}
